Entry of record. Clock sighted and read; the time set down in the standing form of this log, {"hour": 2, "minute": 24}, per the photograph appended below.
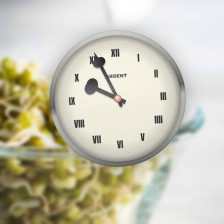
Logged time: {"hour": 9, "minute": 56}
